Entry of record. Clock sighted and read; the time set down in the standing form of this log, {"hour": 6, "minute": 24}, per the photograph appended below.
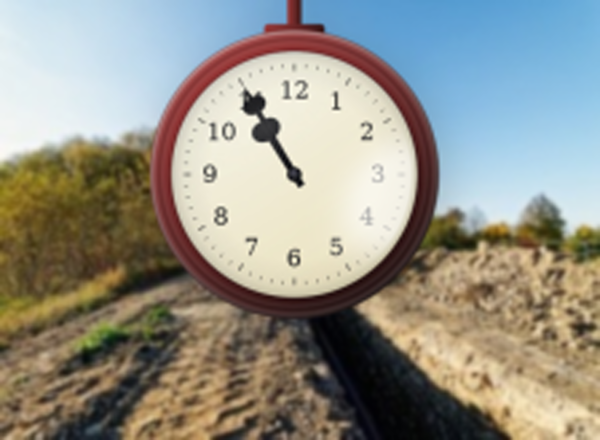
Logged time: {"hour": 10, "minute": 55}
